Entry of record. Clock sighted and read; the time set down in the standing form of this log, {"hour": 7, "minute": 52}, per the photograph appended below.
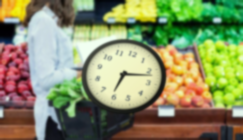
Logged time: {"hour": 6, "minute": 12}
